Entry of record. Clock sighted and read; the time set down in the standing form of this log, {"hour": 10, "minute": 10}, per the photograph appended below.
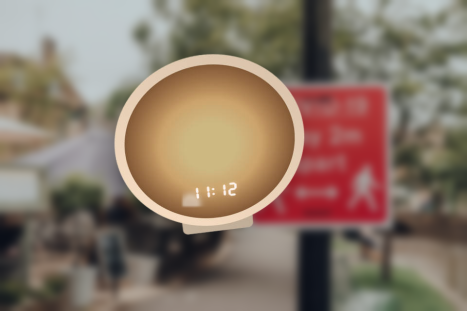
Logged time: {"hour": 11, "minute": 12}
